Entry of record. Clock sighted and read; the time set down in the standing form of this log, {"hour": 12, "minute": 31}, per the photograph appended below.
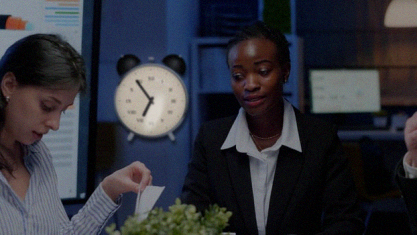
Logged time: {"hour": 6, "minute": 54}
